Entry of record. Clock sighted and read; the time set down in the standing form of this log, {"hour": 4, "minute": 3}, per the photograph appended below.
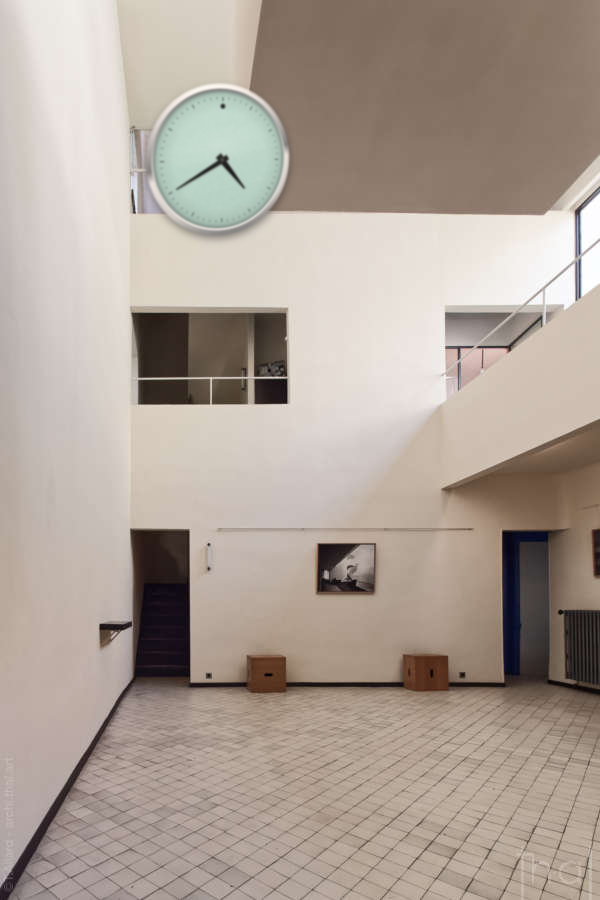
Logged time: {"hour": 4, "minute": 40}
